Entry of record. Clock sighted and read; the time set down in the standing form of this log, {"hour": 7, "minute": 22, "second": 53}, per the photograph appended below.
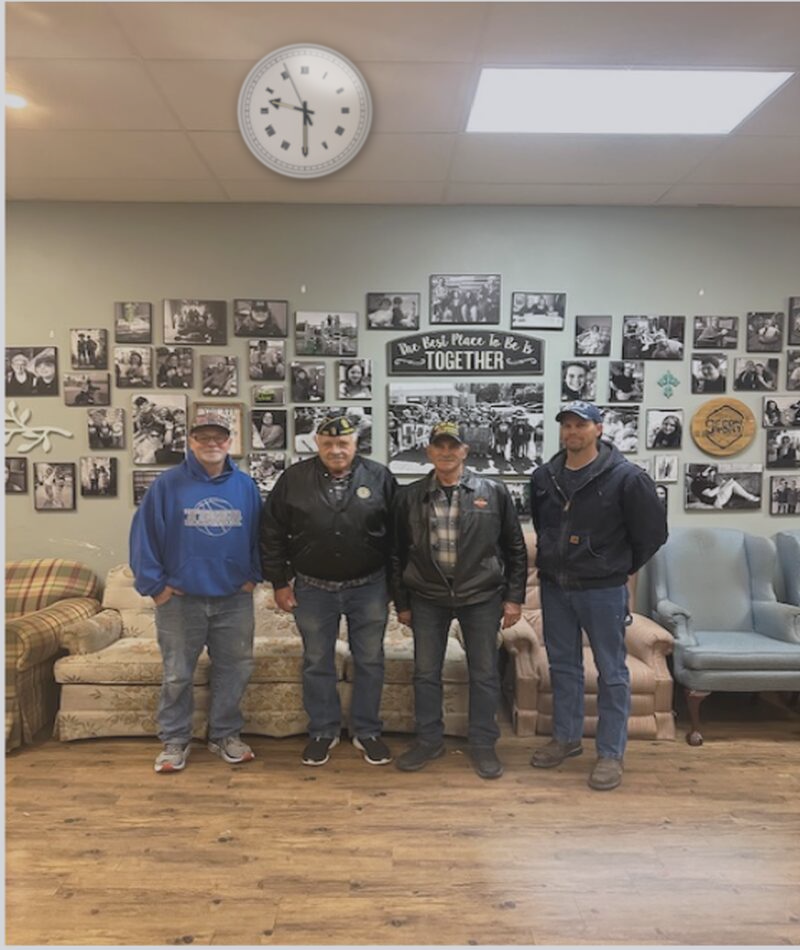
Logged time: {"hour": 9, "minute": 29, "second": 56}
